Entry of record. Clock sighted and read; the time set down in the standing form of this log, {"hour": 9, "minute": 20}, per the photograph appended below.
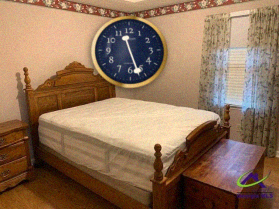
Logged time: {"hour": 11, "minute": 27}
